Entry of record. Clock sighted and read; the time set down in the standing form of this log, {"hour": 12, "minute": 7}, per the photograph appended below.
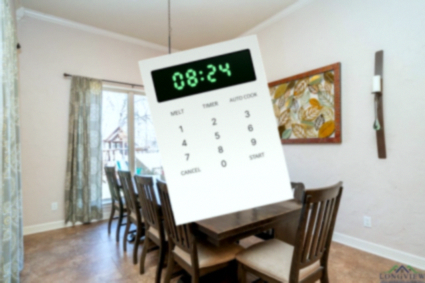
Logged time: {"hour": 8, "minute": 24}
